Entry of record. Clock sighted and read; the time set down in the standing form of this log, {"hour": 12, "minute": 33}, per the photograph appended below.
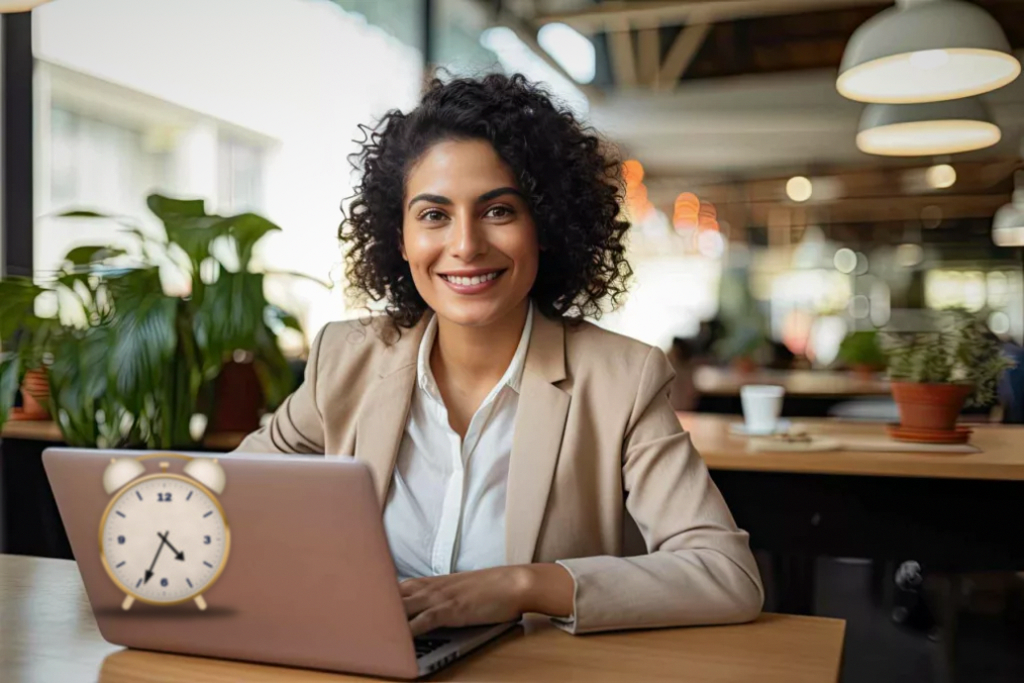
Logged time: {"hour": 4, "minute": 34}
